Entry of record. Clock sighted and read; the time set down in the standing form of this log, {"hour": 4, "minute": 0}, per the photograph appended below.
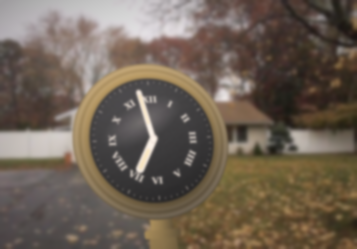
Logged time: {"hour": 6, "minute": 58}
